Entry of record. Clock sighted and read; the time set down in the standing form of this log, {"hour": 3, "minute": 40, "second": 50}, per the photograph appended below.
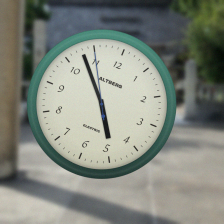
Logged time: {"hour": 4, "minute": 52, "second": 55}
